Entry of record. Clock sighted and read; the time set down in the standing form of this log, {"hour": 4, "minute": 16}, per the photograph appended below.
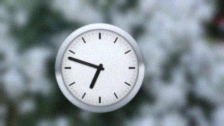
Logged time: {"hour": 6, "minute": 48}
